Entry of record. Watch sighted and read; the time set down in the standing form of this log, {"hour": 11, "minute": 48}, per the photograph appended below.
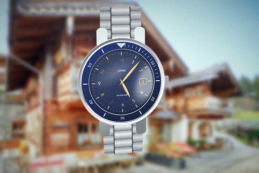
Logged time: {"hour": 5, "minute": 7}
